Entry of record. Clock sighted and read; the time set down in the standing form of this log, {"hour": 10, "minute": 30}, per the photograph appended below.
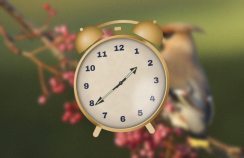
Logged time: {"hour": 1, "minute": 39}
